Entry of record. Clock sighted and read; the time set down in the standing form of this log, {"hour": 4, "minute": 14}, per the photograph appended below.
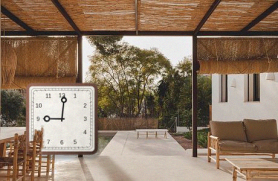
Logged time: {"hour": 9, "minute": 1}
